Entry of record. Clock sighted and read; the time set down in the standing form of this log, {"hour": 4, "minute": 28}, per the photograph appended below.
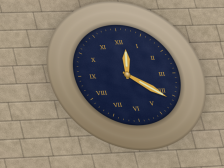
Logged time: {"hour": 12, "minute": 21}
